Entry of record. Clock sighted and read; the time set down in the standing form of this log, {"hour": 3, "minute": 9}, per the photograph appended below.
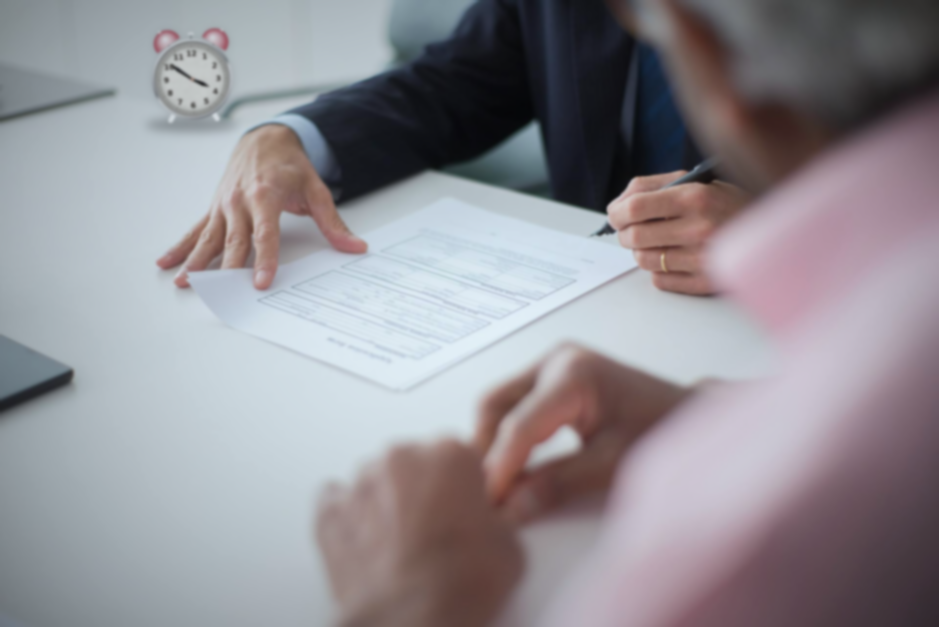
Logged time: {"hour": 3, "minute": 51}
